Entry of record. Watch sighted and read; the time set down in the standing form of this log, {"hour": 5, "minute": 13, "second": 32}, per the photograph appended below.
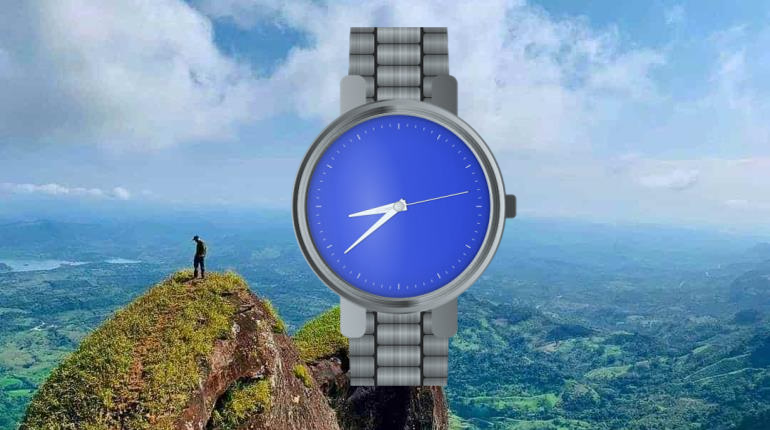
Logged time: {"hour": 8, "minute": 38, "second": 13}
